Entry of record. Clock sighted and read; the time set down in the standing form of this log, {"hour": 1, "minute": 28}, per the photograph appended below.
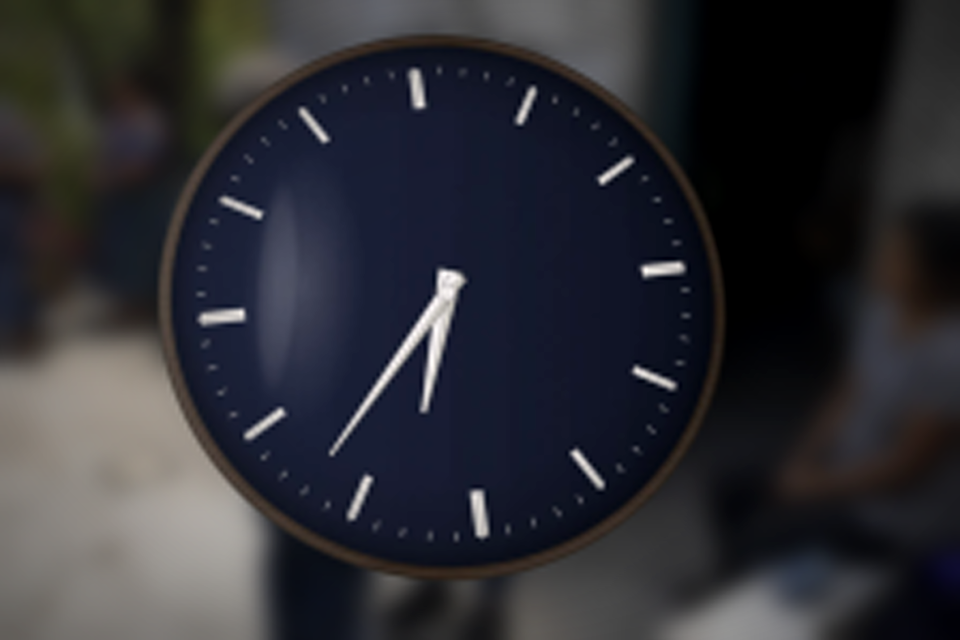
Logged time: {"hour": 6, "minute": 37}
